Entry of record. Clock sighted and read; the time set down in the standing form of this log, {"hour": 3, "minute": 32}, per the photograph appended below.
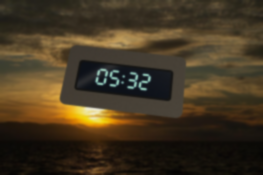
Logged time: {"hour": 5, "minute": 32}
